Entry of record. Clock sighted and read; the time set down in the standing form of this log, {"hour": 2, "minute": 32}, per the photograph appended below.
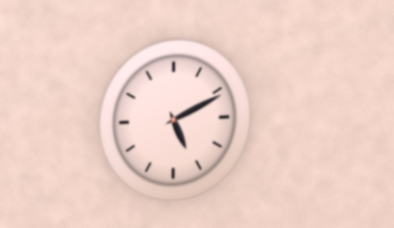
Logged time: {"hour": 5, "minute": 11}
